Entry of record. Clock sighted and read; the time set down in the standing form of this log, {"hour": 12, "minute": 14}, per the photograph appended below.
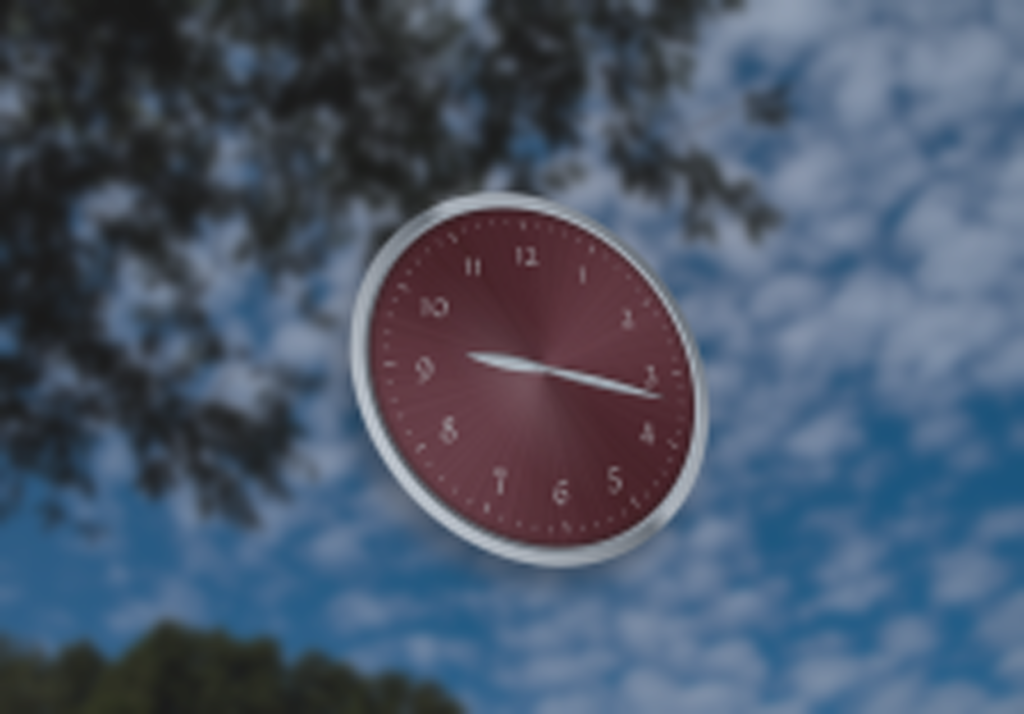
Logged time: {"hour": 9, "minute": 17}
